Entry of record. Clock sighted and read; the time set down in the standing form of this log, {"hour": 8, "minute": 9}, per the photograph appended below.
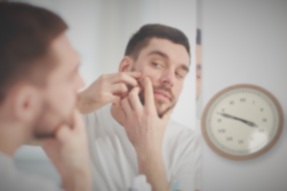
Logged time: {"hour": 3, "minute": 48}
